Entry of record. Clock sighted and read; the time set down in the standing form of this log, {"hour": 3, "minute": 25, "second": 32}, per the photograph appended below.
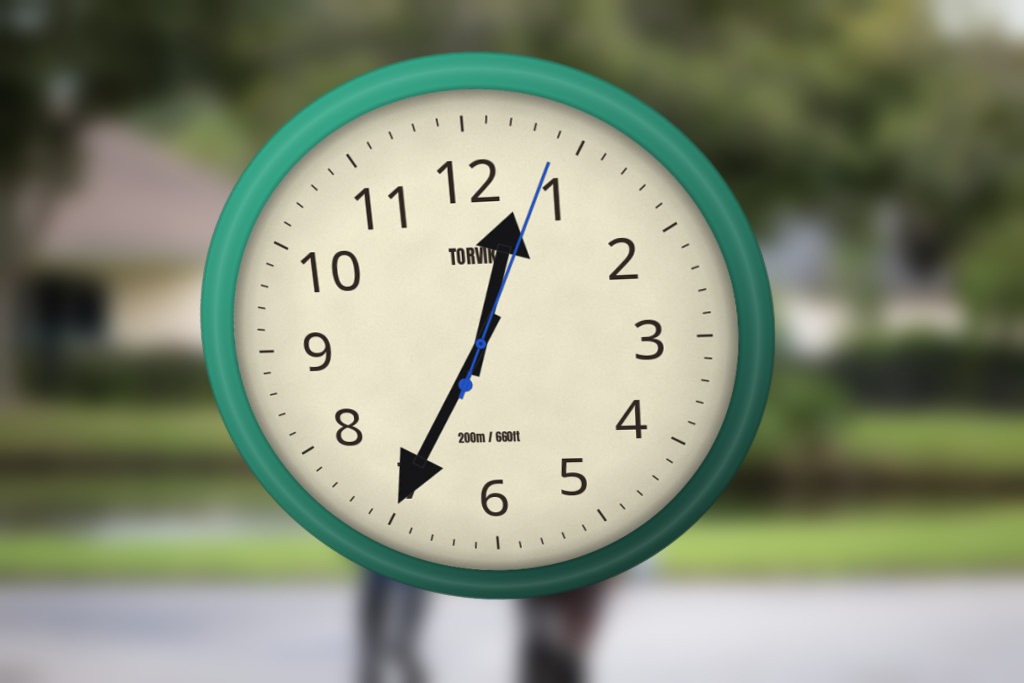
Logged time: {"hour": 12, "minute": 35, "second": 4}
